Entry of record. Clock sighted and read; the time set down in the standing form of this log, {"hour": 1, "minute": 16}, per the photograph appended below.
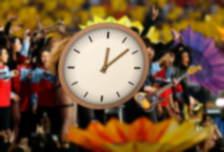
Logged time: {"hour": 12, "minute": 8}
